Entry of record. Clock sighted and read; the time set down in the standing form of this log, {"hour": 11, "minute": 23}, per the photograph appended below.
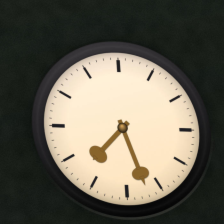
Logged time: {"hour": 7, "minute": 27}
